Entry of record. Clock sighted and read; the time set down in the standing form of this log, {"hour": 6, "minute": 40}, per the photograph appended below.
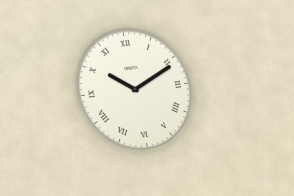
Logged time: {"hour": 10, "minute": 11}
